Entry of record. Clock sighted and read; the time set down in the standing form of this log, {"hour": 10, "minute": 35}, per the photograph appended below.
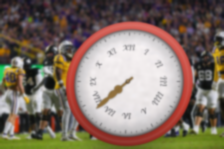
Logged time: {"hour": 7, "minute": 38}
